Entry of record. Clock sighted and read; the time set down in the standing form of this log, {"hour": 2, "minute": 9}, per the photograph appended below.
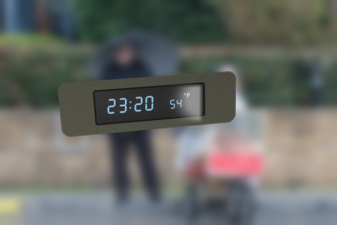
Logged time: {"hour": 23, "minute": 20}
